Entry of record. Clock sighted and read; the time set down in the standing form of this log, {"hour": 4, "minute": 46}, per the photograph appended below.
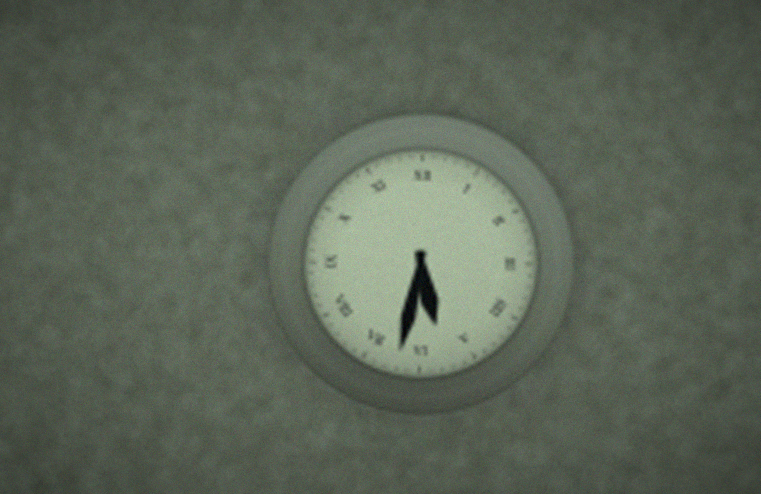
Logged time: {"hour": 5, "minute": 32}
